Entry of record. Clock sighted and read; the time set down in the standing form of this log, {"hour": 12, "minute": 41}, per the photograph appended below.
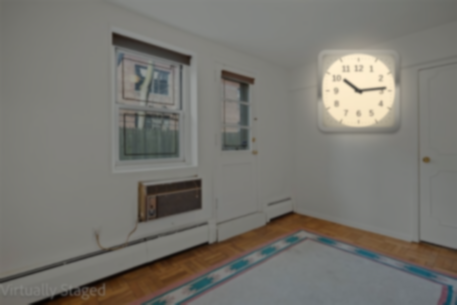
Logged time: {"hour": 10, "minute": 14}
